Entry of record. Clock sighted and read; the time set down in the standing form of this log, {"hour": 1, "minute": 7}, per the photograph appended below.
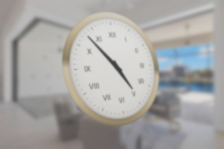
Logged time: {"hour": 4, "minute": 53}
